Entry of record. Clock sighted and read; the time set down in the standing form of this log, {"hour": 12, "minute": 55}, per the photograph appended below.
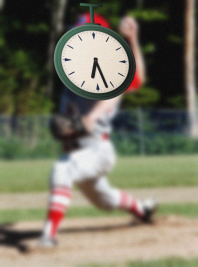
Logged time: {"hour": 6, "minute": 27}
